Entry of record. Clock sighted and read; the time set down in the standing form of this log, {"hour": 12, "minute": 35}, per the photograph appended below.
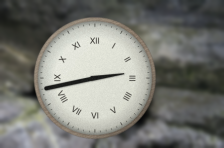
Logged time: {"hour": 2, "minute": 43}
